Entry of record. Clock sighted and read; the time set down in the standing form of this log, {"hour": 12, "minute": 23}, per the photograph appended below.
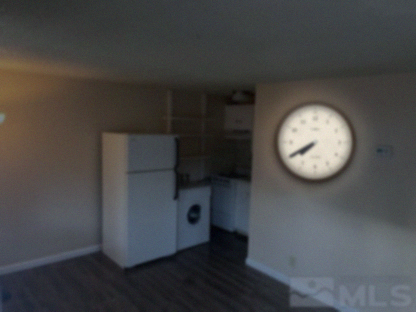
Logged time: {"hour": 7, "minute": 40}
